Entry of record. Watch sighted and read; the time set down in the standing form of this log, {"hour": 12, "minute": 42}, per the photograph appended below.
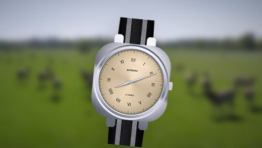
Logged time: {"hour": 8, "minute": 11}
